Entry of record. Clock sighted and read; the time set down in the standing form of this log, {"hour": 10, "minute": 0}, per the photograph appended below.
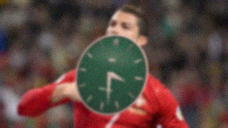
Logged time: {"hour": 3, "minute": 28}
